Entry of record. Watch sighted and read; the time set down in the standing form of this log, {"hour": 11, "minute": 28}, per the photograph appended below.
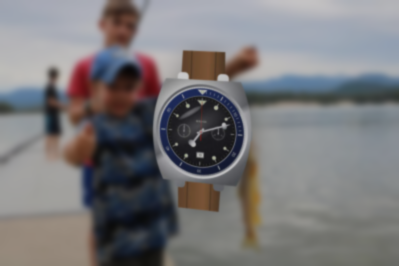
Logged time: {"hour": 7, "minute": 12}
